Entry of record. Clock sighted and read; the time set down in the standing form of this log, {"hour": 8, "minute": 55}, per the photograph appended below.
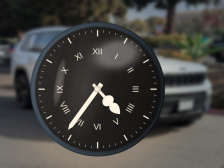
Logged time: {"hour": 4, "minute": 36}
